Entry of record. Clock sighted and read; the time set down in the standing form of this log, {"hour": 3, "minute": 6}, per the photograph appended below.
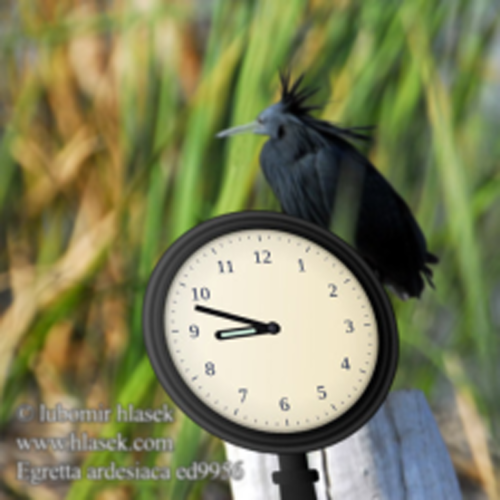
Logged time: {"hour": 8, "minute": 48}
